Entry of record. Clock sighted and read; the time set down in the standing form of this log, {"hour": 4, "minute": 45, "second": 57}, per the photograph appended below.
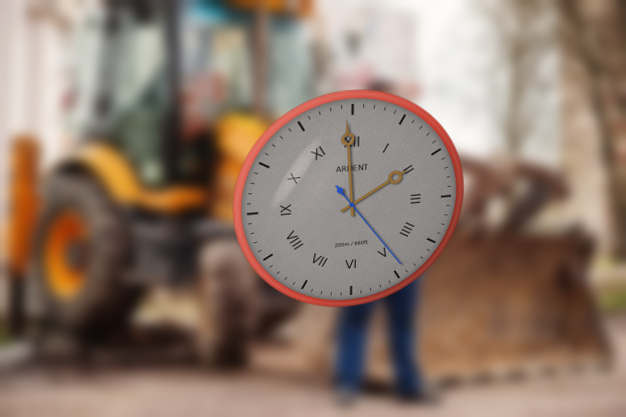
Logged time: {"hour": 1, "minute": 59, "second": 24}
